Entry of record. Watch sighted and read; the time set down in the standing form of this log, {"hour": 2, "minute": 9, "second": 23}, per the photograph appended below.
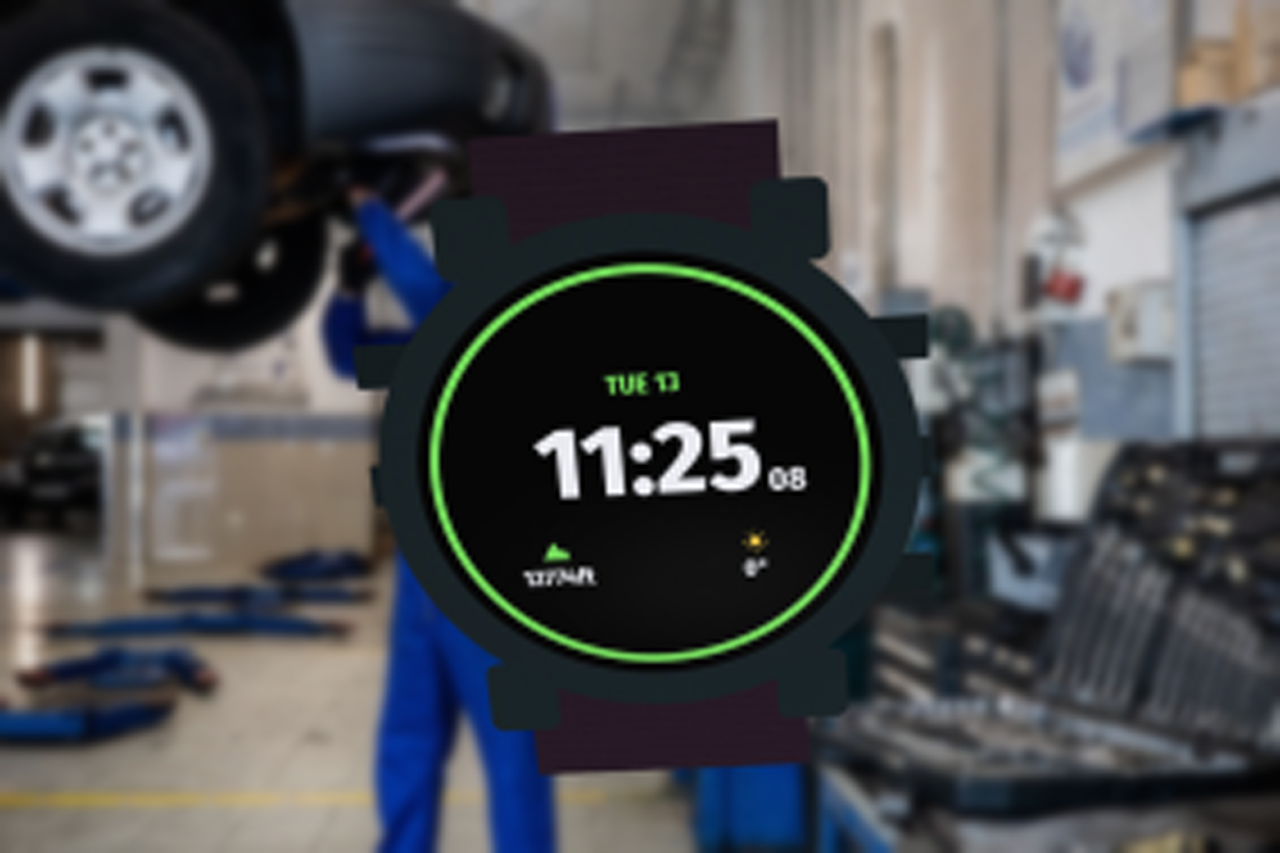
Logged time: {"hour": 11, "minute": 25, "second": 8}
